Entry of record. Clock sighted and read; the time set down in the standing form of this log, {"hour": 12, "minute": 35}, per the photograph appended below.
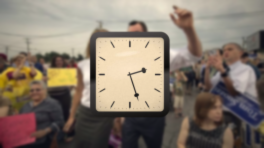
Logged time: {"hour": 2, "minute": 27}
